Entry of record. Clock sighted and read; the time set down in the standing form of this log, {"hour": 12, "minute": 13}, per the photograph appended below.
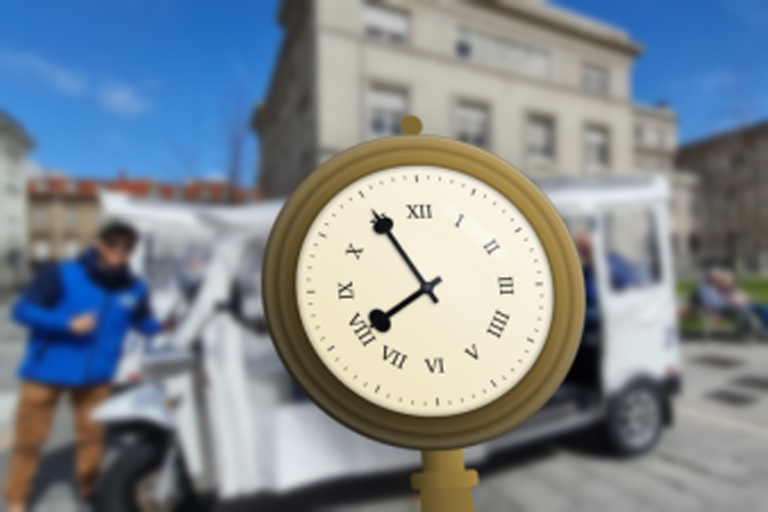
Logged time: {"hour": 7, "minute": 55}
